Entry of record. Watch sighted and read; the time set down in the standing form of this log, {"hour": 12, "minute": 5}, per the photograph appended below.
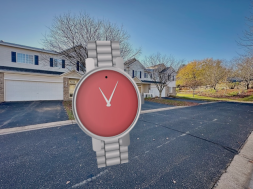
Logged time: {"hour": 11, "minute": 5}
